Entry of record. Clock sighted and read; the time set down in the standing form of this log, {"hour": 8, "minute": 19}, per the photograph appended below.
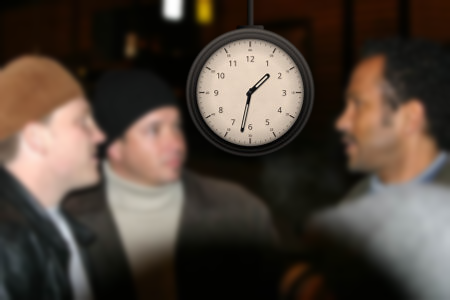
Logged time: {"hour": 1, "minute": 32}
